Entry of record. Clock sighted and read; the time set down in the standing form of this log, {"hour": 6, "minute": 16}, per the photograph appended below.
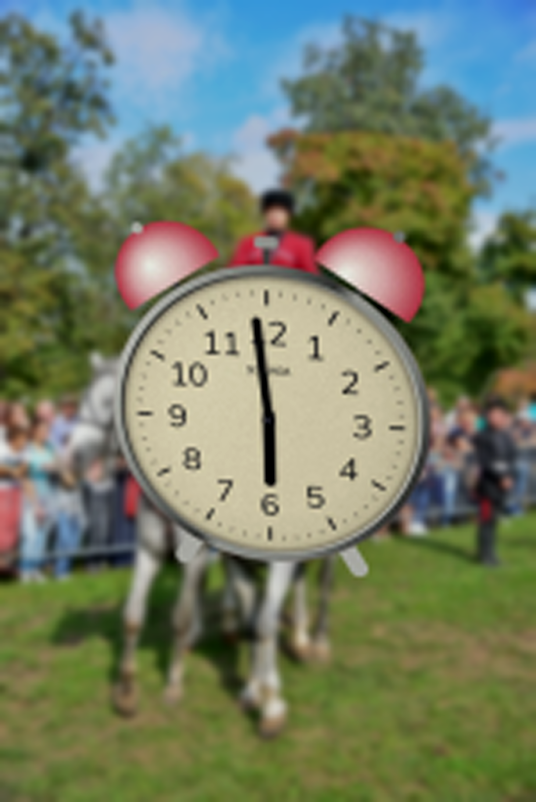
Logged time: {"hour": 5, "minute": 59}
